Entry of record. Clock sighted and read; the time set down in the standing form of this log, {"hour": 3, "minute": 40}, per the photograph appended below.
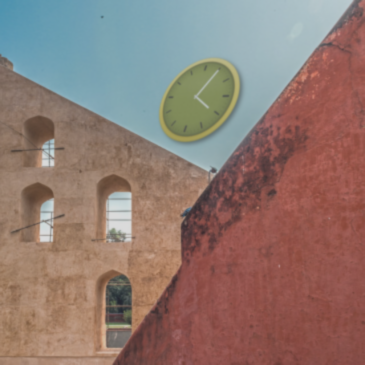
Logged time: {"hour": 4, "minute": 5}
